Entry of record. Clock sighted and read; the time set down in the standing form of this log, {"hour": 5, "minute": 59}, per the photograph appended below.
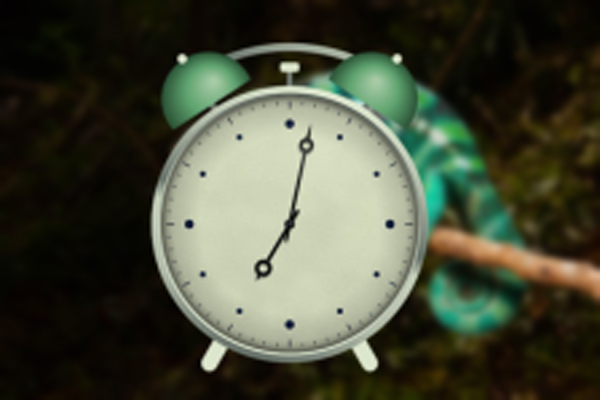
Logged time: {"hour": 7, "minute": 2}
